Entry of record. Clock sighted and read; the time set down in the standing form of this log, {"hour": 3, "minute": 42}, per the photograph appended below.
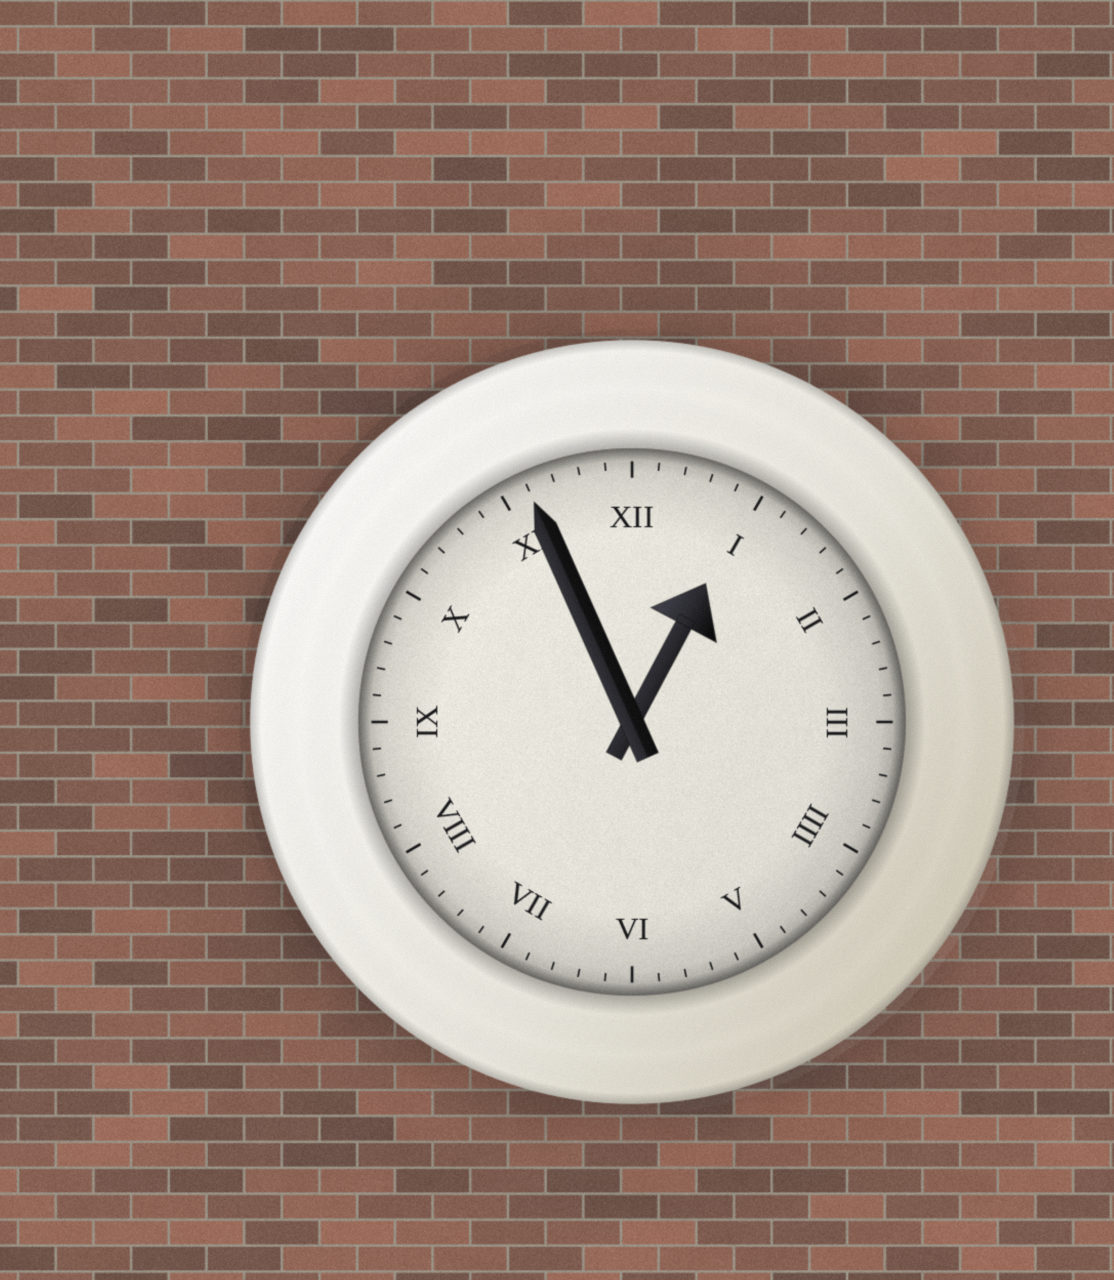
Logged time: {"hour": 12, "minute": 56}
